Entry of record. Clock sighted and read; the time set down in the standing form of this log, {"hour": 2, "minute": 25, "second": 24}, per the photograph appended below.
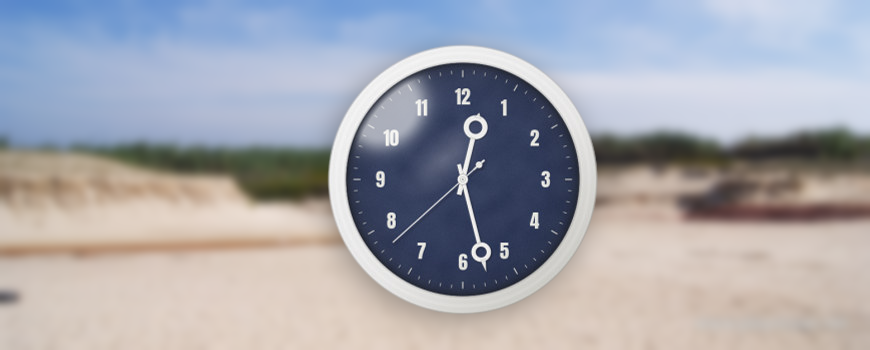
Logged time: {"hour": 12, "minute": 27, "second": 38}
